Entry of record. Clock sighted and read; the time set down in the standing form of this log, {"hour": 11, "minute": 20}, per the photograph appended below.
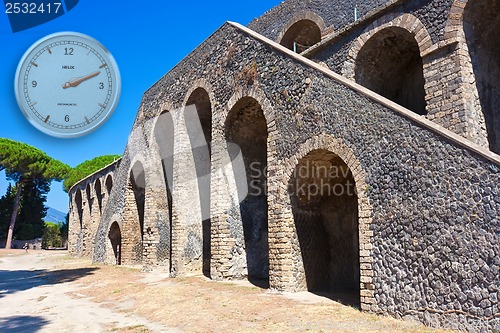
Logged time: {"hour": 2, "minute": 11}
